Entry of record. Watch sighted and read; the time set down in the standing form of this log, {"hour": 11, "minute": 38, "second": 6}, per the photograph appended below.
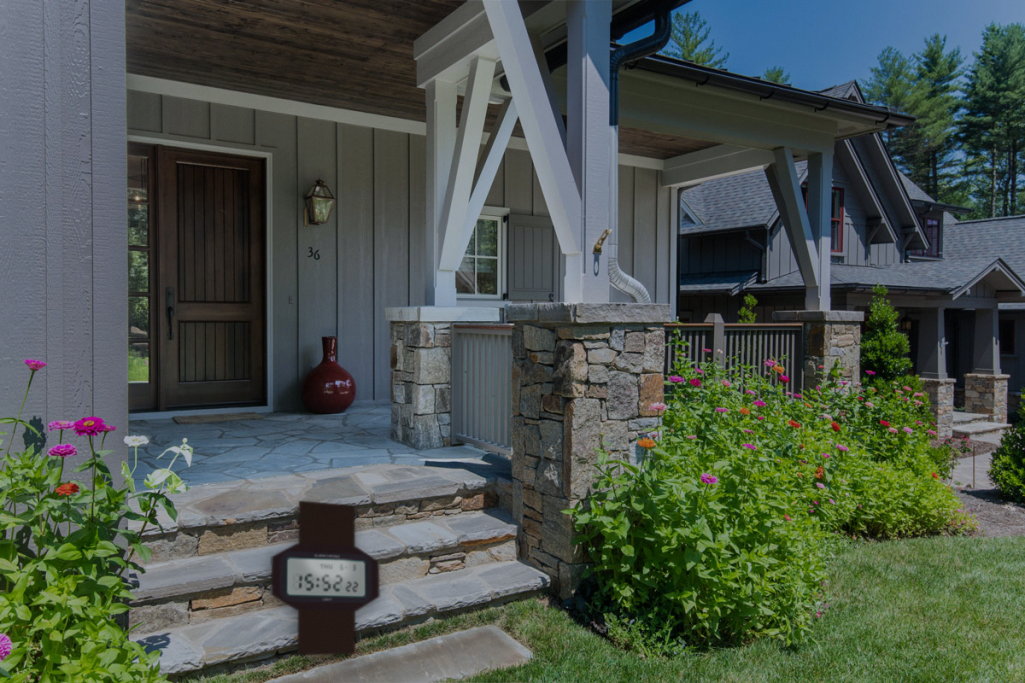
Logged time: {"hour": 15, "minute": 52, "second": 22}
